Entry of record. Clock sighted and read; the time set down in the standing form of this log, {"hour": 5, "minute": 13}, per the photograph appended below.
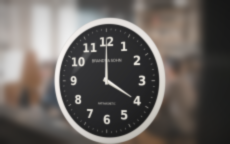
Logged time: {"hour": 4, "minute": 0}
